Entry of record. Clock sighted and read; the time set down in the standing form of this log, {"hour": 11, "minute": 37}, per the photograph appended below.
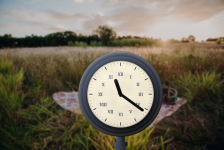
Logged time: {"hour": 11, "minute": 21}
